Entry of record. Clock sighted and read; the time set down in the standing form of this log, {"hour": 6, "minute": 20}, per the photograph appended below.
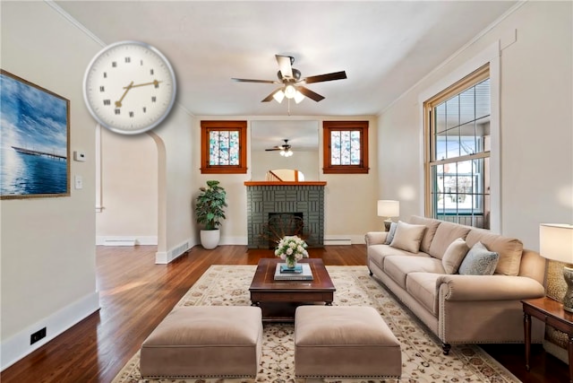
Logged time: {"hour": 7, "minute": 14}
